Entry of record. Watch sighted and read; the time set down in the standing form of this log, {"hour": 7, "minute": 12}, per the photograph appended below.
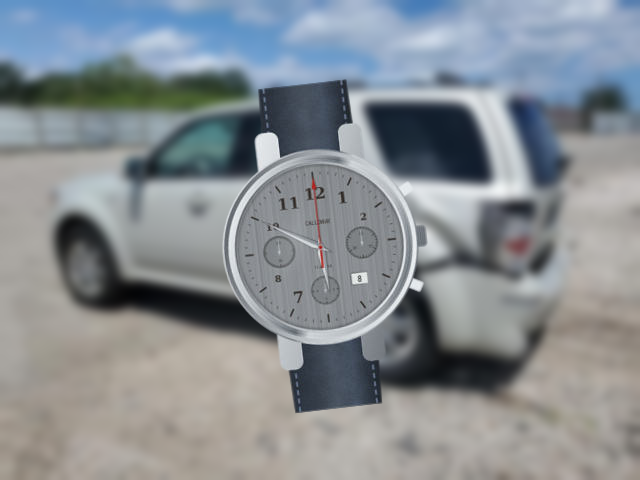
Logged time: {"hour": 5, "minute": 50}
